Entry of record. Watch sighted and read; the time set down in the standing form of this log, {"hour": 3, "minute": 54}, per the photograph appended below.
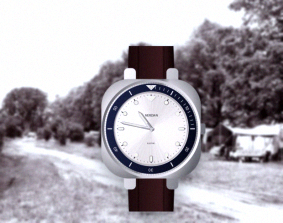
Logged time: {"hour": 10, "minute": 47}
